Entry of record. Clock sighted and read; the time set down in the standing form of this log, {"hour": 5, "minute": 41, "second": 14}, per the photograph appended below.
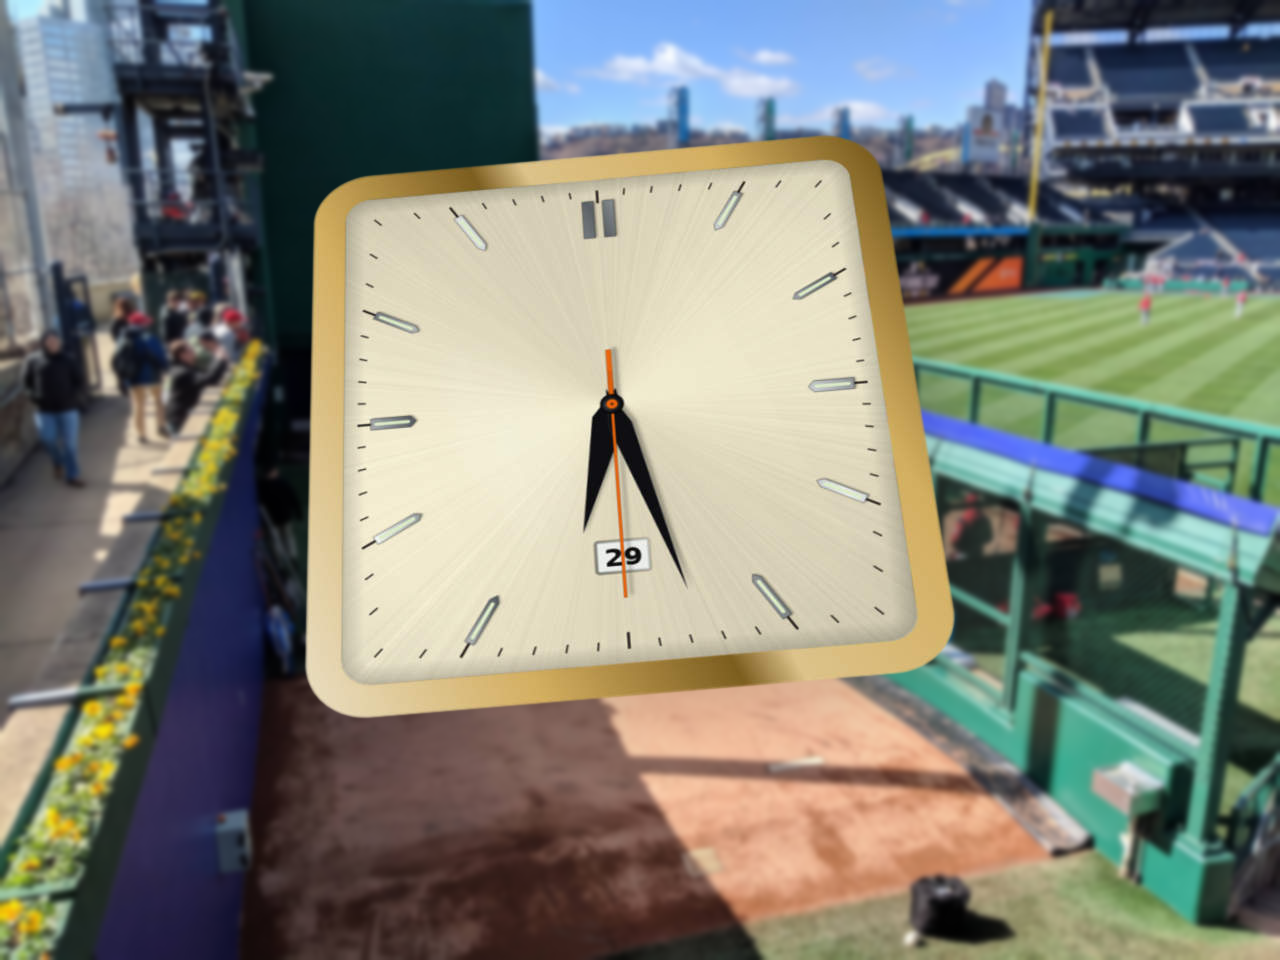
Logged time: {"hour": 6, "minute": 27, "second": 30}
